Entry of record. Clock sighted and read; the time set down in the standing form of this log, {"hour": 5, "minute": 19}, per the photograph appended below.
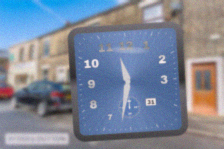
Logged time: {"hour": 11, "minute": 32}
